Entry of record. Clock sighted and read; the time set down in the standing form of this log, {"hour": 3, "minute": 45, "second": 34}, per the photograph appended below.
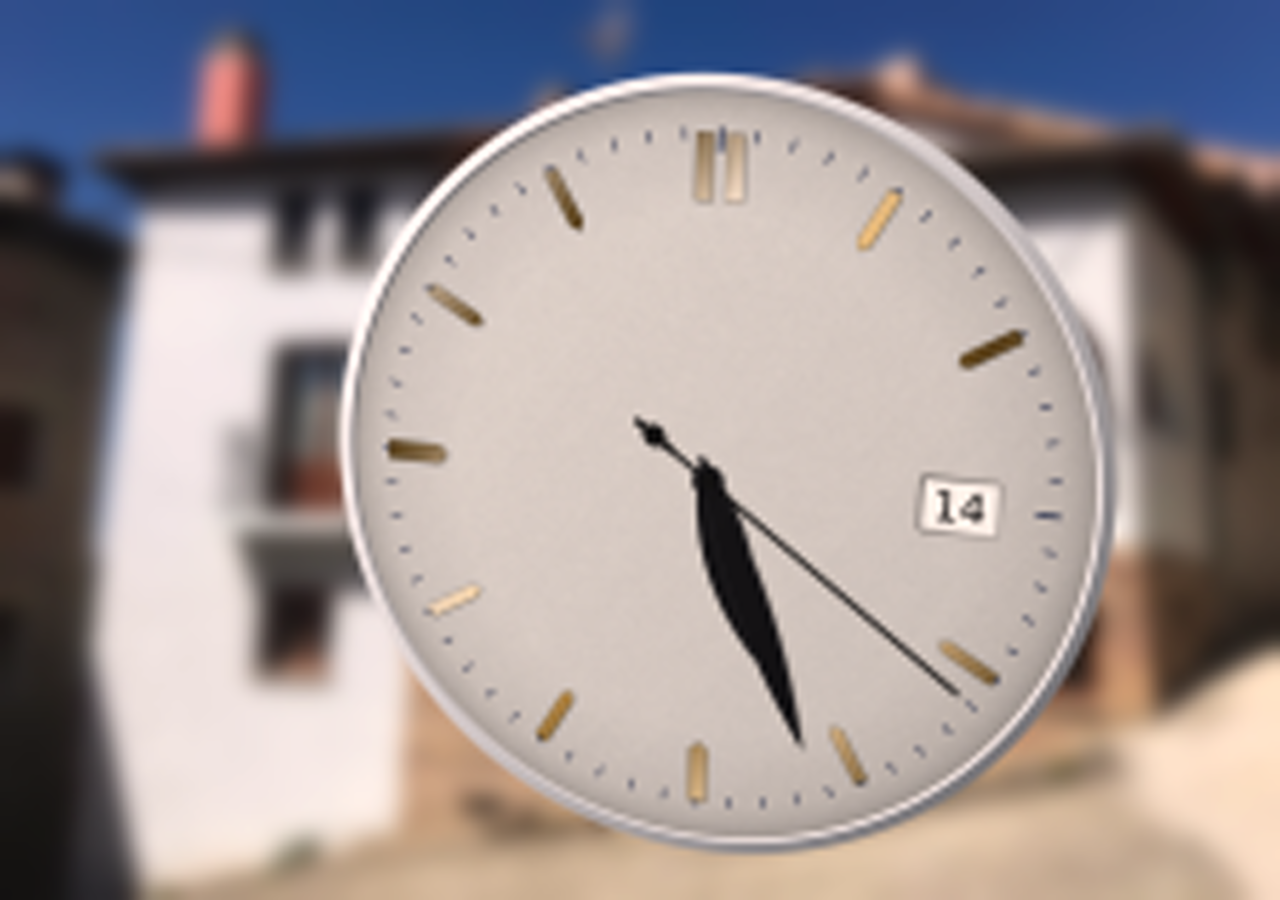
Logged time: {"hour": 5, "minute": 26, "second": 21}
